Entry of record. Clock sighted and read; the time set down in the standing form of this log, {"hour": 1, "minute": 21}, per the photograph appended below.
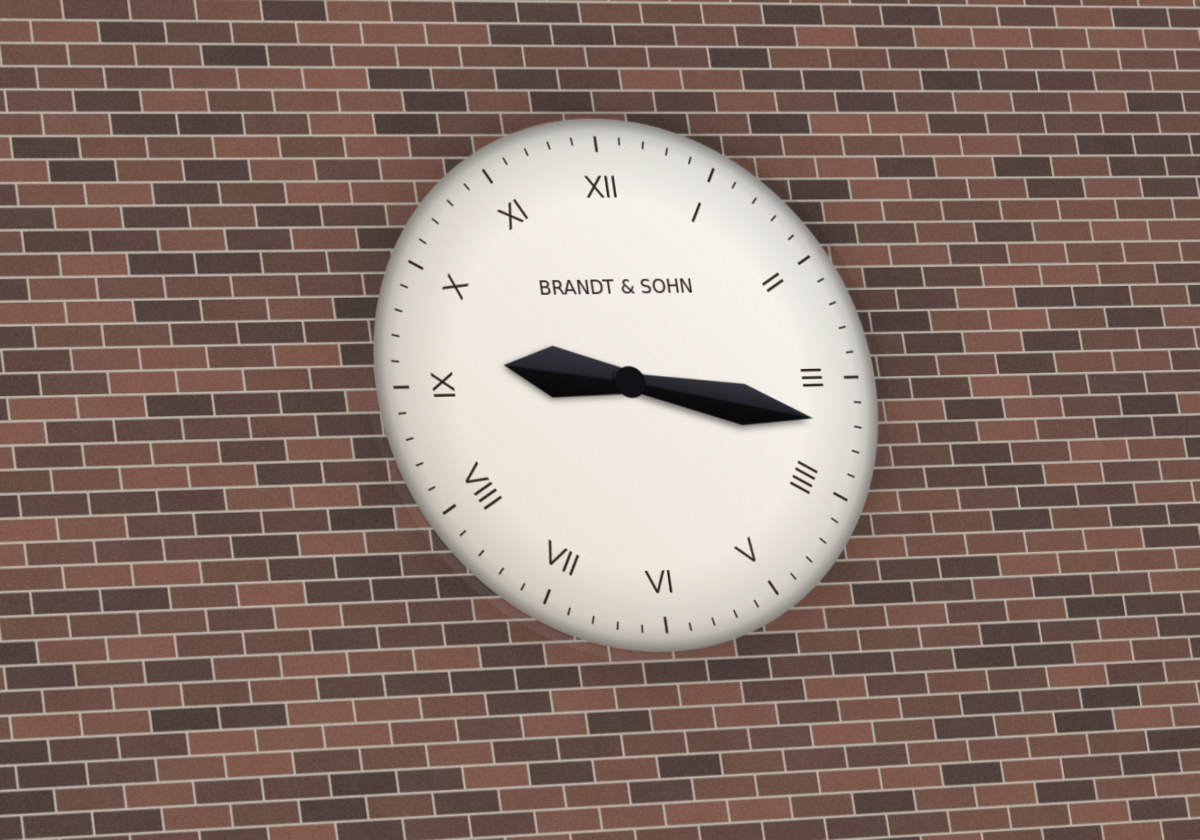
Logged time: {"hour": 9, "minute": 17}
